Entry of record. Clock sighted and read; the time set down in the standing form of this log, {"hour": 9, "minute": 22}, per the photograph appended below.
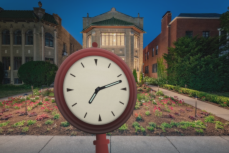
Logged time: {"hour": 7, "minute": 12}
